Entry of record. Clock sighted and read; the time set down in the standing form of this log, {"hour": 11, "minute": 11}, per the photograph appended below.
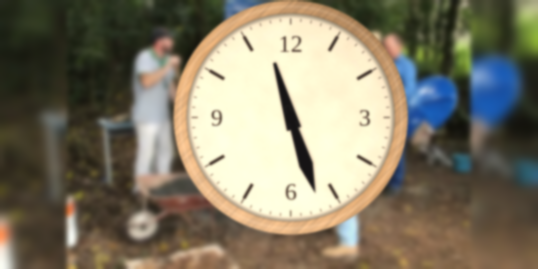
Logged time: {"hour": 11, "minute": 27}
